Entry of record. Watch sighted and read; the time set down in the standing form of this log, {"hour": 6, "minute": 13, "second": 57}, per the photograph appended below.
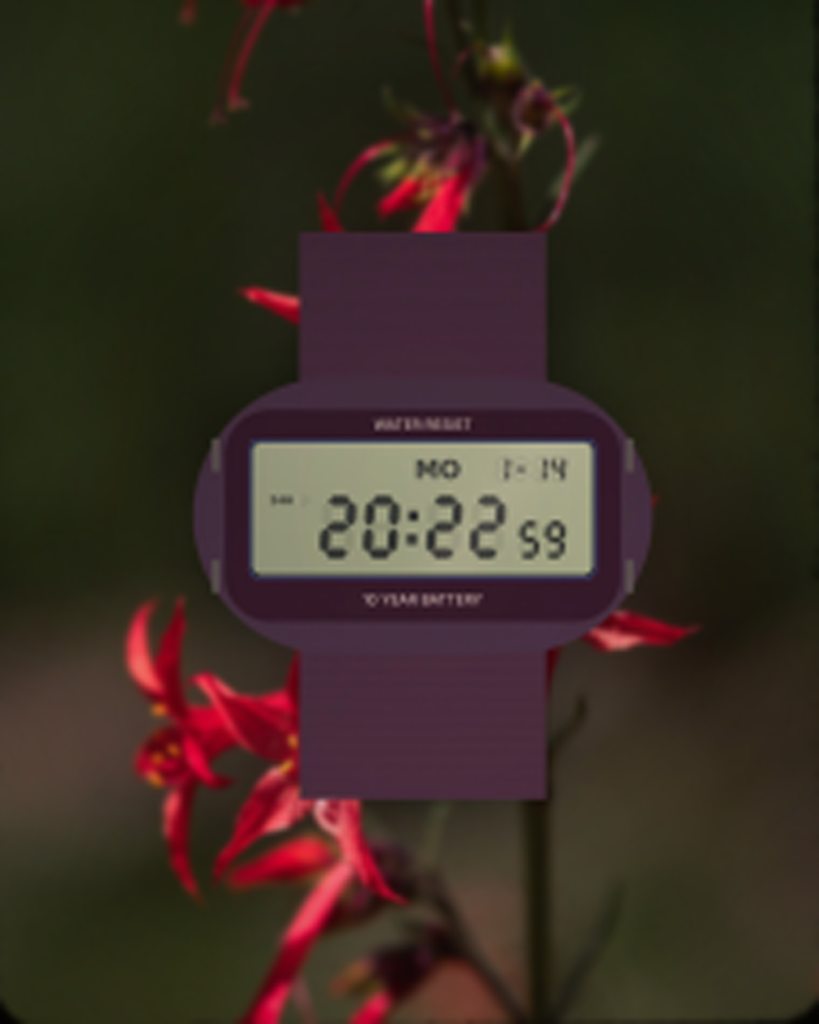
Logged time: {"hour": 20, "minute": 22, "second": 59}
